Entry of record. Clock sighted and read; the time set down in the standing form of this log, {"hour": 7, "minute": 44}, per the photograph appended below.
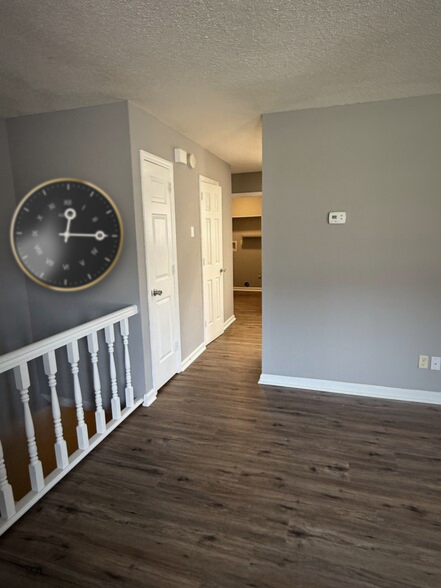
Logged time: {"hour": 12, "minute": 15}
